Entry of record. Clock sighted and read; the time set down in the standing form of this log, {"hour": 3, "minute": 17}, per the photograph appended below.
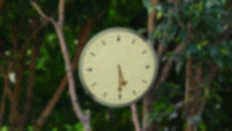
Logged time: {"hour": 5, "minute": 30}
